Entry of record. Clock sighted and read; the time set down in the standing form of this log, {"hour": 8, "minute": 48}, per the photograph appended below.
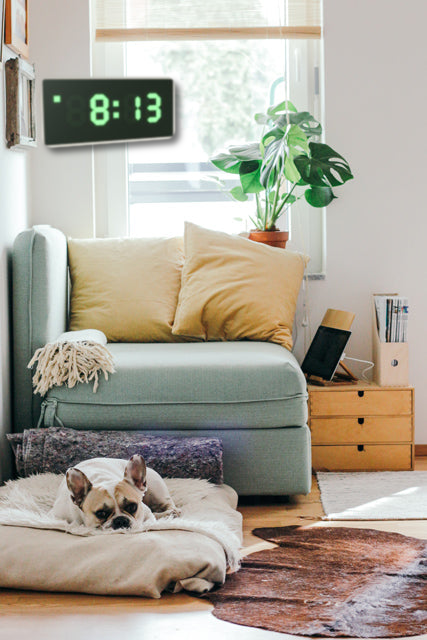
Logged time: {"hour": 8, "minute": 13}
